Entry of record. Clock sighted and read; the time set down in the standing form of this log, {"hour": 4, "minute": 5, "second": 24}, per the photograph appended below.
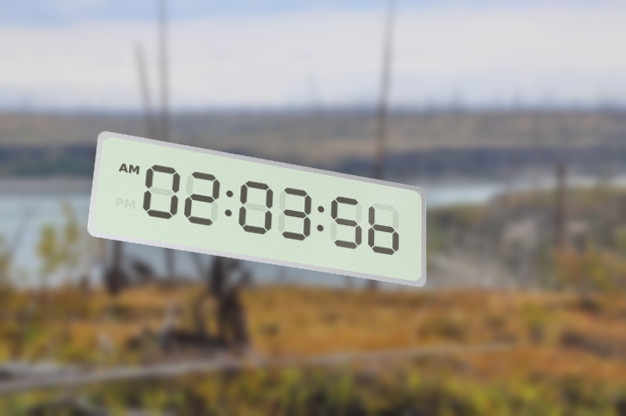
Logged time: {"hour": 2, "minute": 3, "second": 56}
